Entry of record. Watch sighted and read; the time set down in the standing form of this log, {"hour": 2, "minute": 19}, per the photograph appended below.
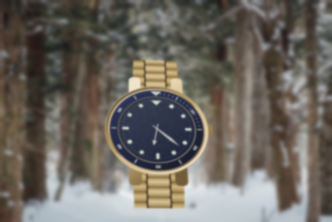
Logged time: {"hour": 6, "minute": 22}
